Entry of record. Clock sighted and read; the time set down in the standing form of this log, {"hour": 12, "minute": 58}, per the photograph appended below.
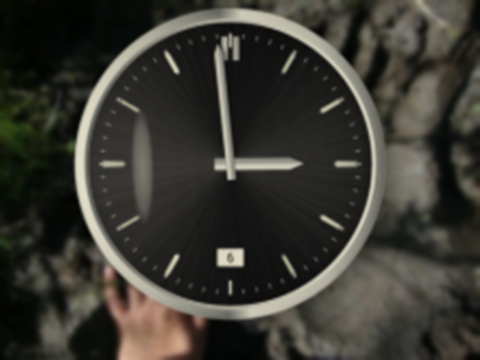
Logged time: {"hour": 2, "minute": 59}
